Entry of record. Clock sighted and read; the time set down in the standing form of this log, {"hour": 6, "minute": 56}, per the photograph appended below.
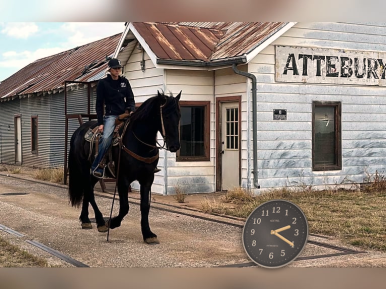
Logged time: {"hour": 2, "minute": 20}
